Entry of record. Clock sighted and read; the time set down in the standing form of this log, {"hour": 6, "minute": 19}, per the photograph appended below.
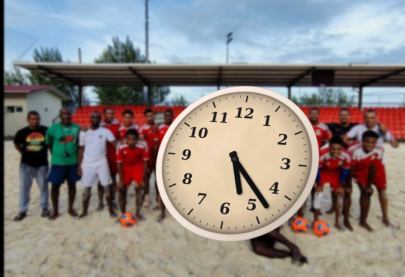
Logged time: {"hour": 5, "minute": 23}
